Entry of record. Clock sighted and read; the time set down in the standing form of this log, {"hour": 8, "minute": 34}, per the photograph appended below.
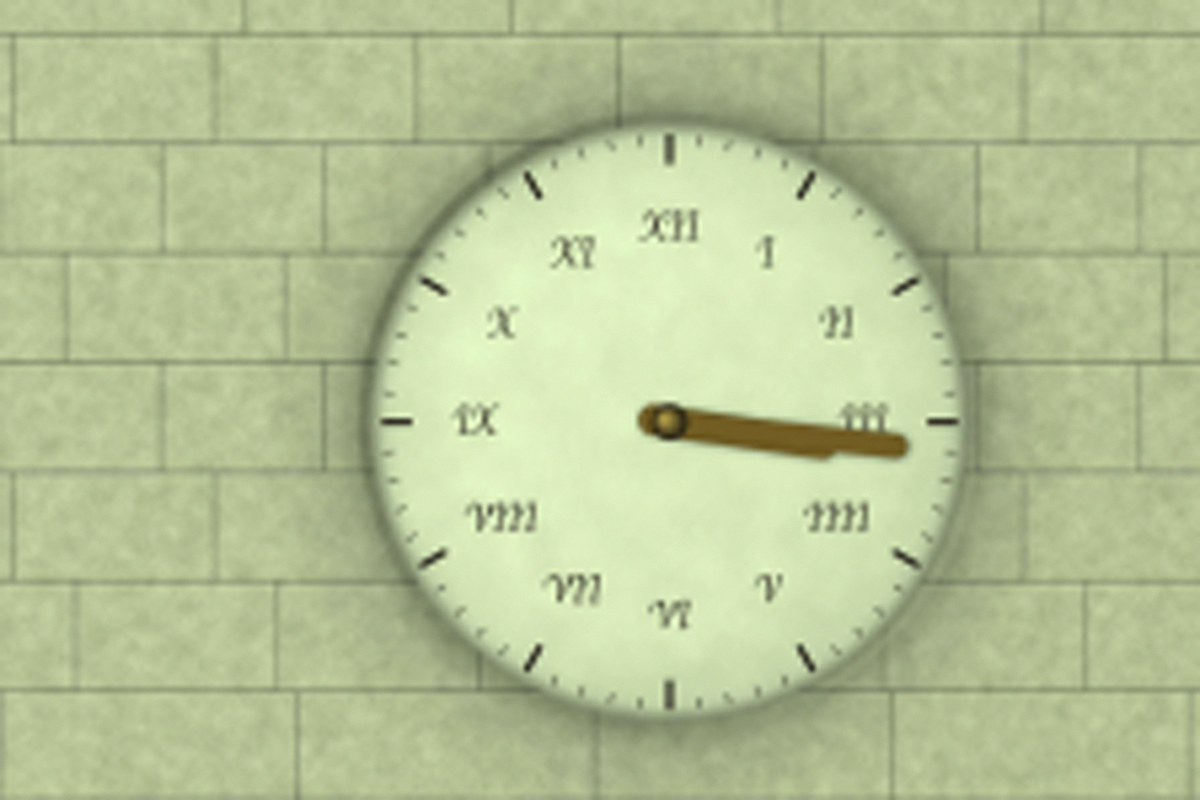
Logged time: {"hour": 3, "minute": 16}
